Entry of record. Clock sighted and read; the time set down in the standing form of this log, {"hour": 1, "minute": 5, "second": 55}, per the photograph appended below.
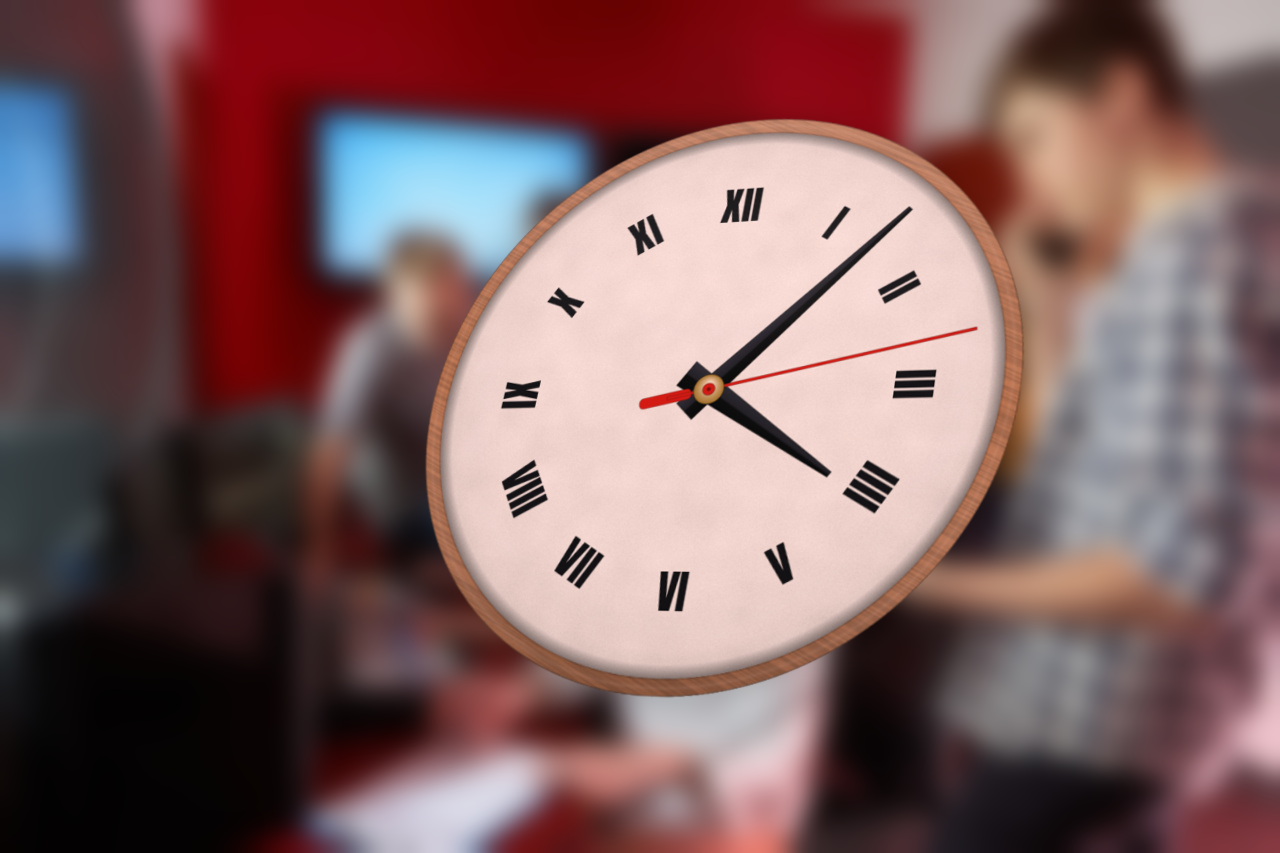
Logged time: {"hour": 4, "minute": 7, "second": 13}
